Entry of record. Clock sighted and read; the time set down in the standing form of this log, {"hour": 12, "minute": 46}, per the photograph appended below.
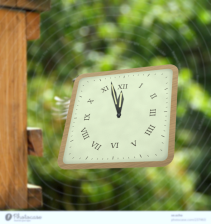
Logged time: {"hour": 11, "minute": 57}
